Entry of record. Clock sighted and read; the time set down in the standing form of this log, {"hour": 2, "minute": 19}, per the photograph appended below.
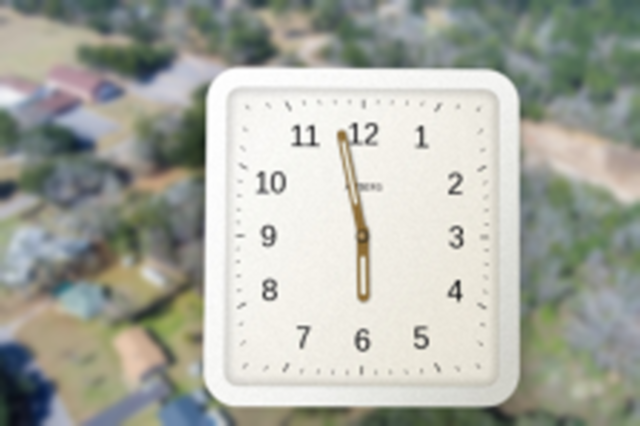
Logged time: {"hour": 5, "minute": 58}
